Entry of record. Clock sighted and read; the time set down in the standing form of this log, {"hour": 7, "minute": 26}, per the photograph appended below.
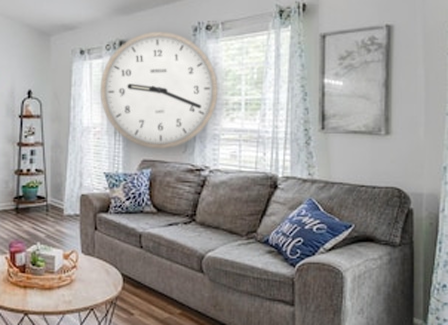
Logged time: {"hour": 9, "minute": 19}
